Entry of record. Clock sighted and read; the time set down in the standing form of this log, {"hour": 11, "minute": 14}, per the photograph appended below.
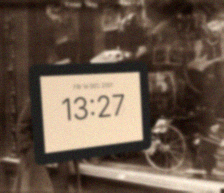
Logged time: {"hour": 13, "minute": 27}
